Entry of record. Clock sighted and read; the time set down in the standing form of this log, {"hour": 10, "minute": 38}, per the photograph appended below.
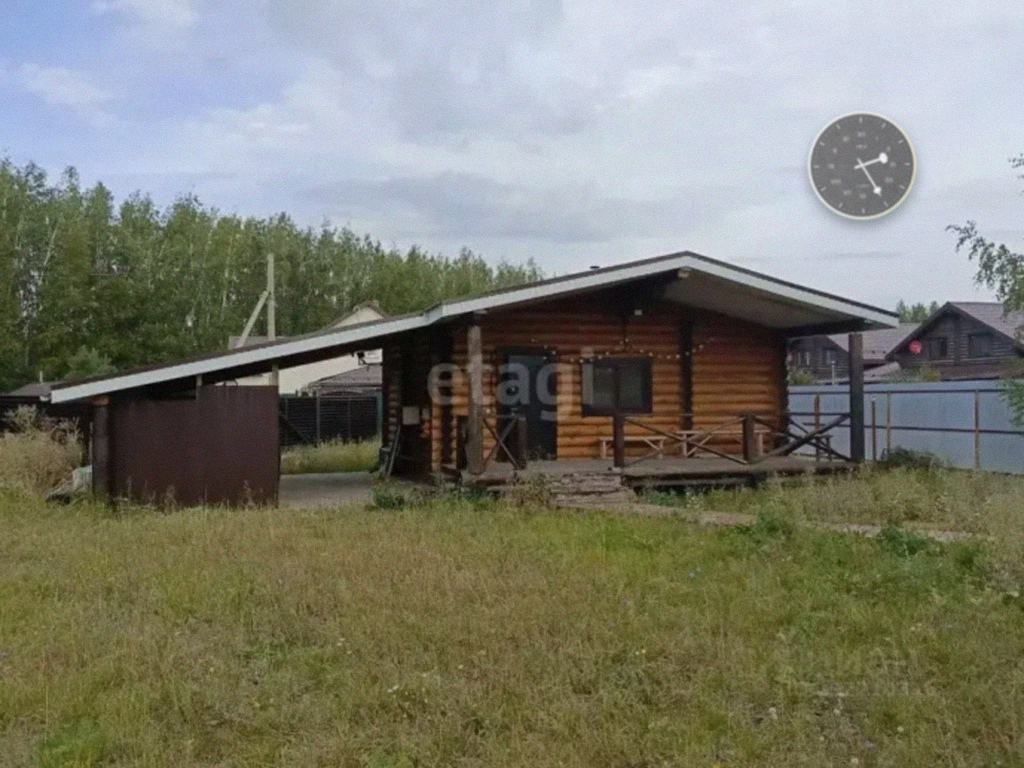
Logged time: {"hour": 2, "minute": 25}
